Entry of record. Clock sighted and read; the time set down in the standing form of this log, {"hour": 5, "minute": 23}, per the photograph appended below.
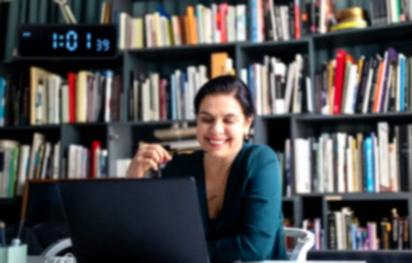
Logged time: {"hour": 1, "minute": 1}
